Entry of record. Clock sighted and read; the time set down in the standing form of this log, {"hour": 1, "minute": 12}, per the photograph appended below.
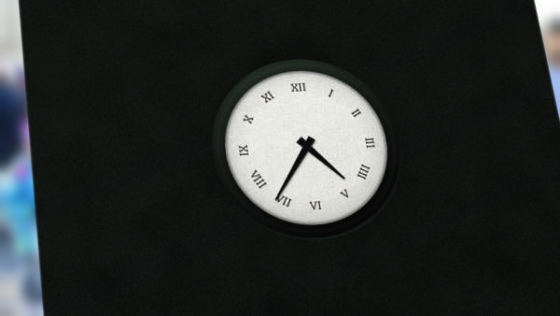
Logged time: {"hour": 4, "minute": 36}
